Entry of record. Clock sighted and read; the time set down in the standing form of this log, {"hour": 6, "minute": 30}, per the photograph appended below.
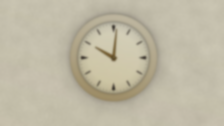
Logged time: {"hour": 10, "minute": 1}
